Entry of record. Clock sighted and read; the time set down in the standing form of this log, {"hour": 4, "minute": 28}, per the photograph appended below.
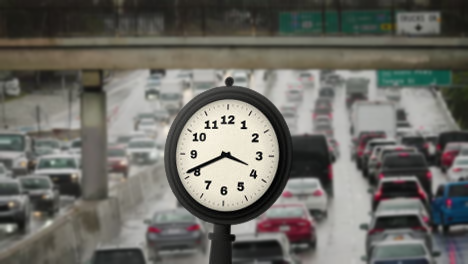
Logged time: {"hour": 3, "minute": 41}
